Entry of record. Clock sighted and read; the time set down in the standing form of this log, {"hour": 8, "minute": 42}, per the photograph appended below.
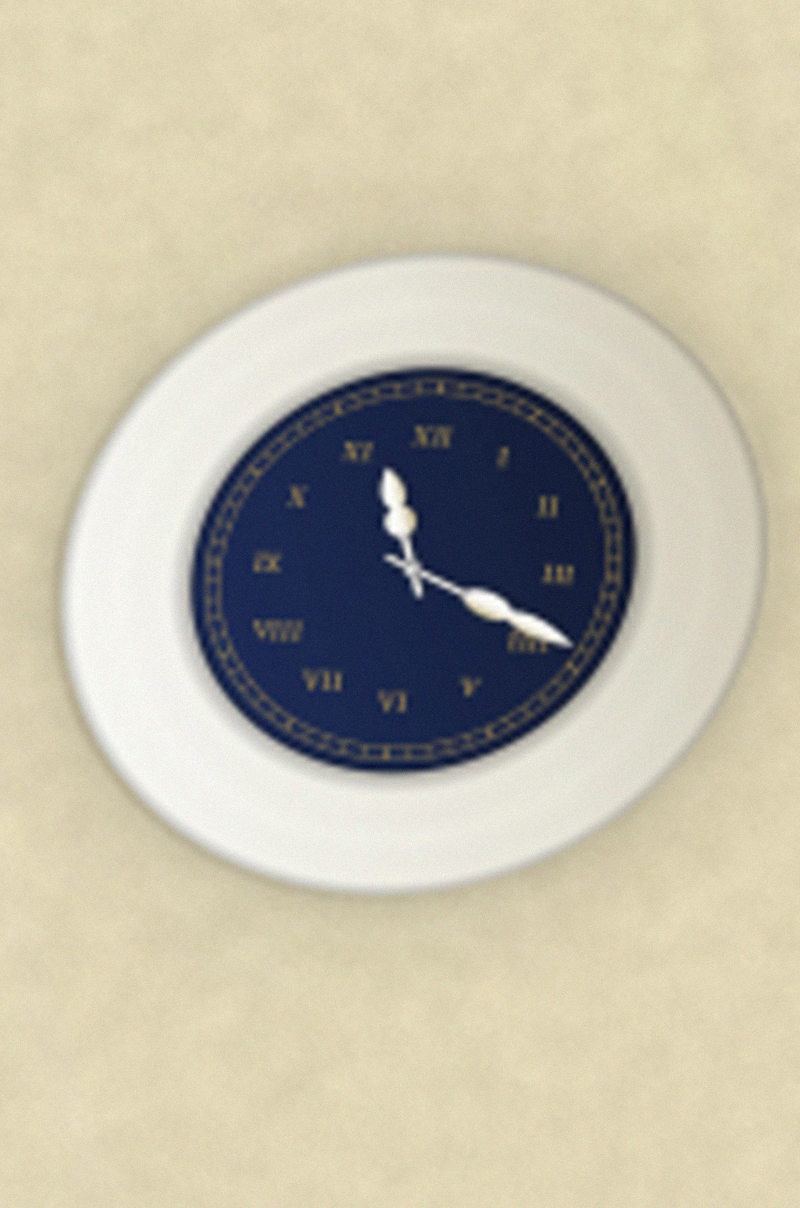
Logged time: {"hour": 11, "minute": 19}
